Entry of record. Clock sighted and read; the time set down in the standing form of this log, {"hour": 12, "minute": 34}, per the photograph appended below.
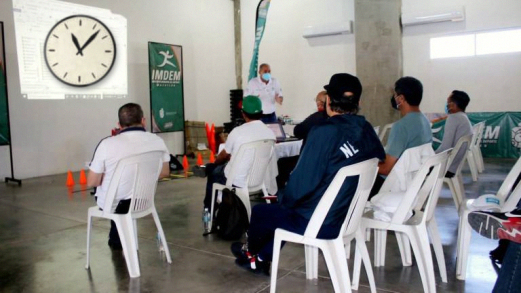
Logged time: {"hour": 11, "minute": 7}
